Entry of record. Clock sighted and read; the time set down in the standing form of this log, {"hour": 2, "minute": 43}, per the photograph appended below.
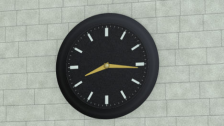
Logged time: {"hour": 8, "minute": 16}
